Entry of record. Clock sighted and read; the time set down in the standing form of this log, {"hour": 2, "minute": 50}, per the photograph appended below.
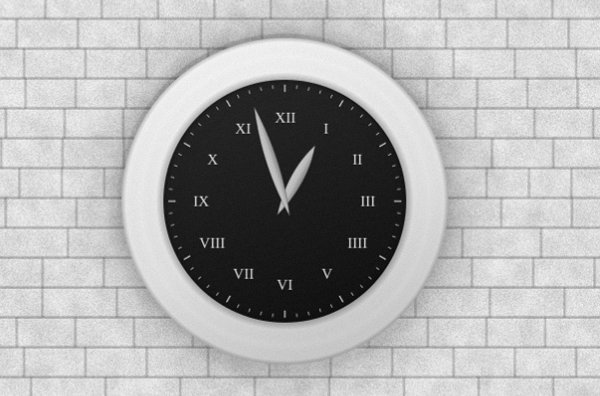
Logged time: {"hour": 12, "minute": 57}
